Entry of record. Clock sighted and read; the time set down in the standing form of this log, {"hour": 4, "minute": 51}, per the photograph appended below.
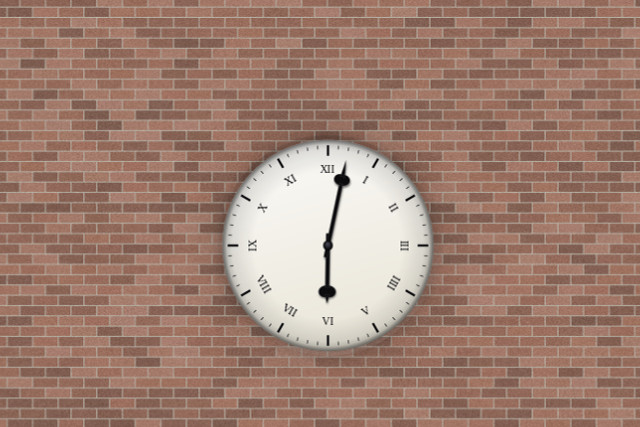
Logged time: {"hour": 6, "minute": 2}
